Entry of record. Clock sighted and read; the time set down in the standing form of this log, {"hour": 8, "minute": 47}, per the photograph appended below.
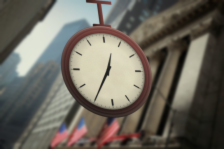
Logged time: {"hour": 12, "minute": 35}
